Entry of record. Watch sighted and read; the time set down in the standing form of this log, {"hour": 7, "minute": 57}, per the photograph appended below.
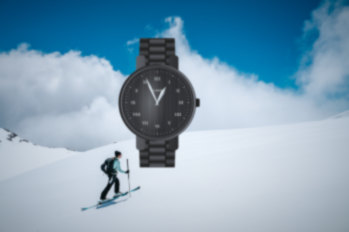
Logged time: {"hour": 12, "minute": 56}
